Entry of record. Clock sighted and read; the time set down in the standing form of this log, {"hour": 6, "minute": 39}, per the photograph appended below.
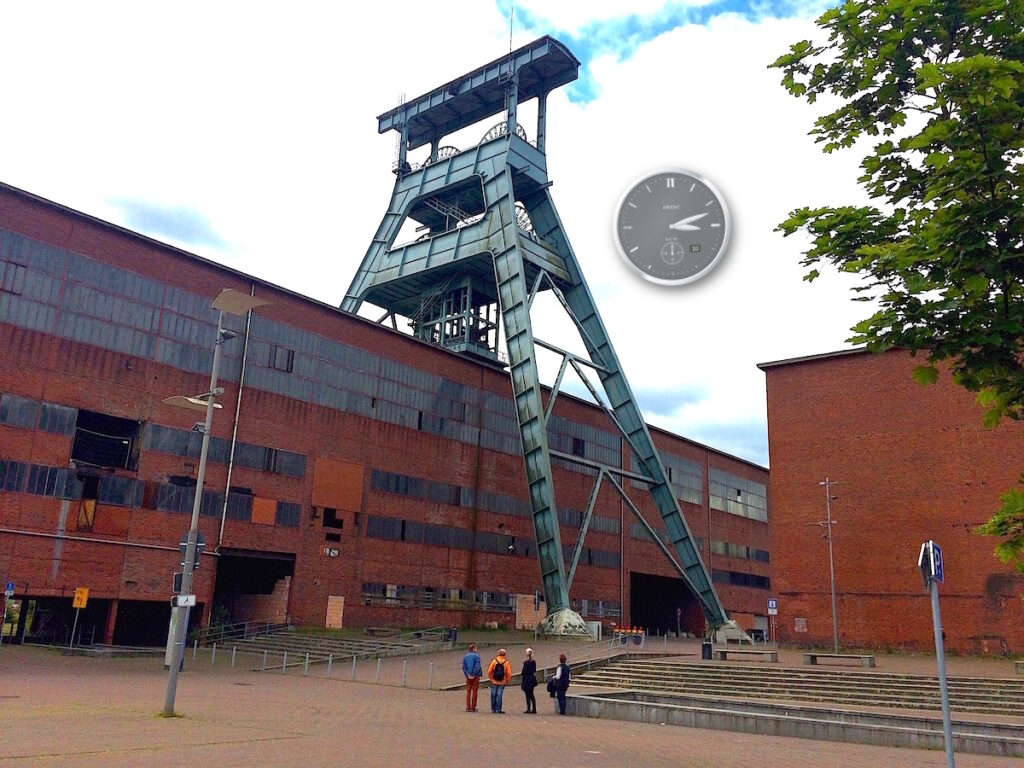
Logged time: {"hour": 3, "minute": 12}
